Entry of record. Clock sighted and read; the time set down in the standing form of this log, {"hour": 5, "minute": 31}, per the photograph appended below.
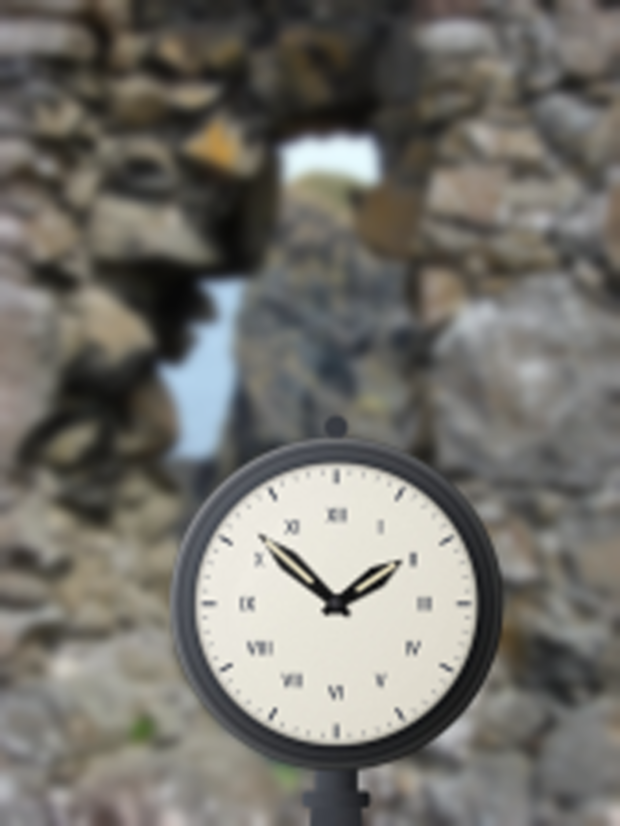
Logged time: {"hour": 1, "minute": 52}
